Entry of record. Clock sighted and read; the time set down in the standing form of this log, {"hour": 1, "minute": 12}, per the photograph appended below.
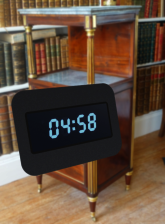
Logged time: {"hour": 4, "minute": 58}
